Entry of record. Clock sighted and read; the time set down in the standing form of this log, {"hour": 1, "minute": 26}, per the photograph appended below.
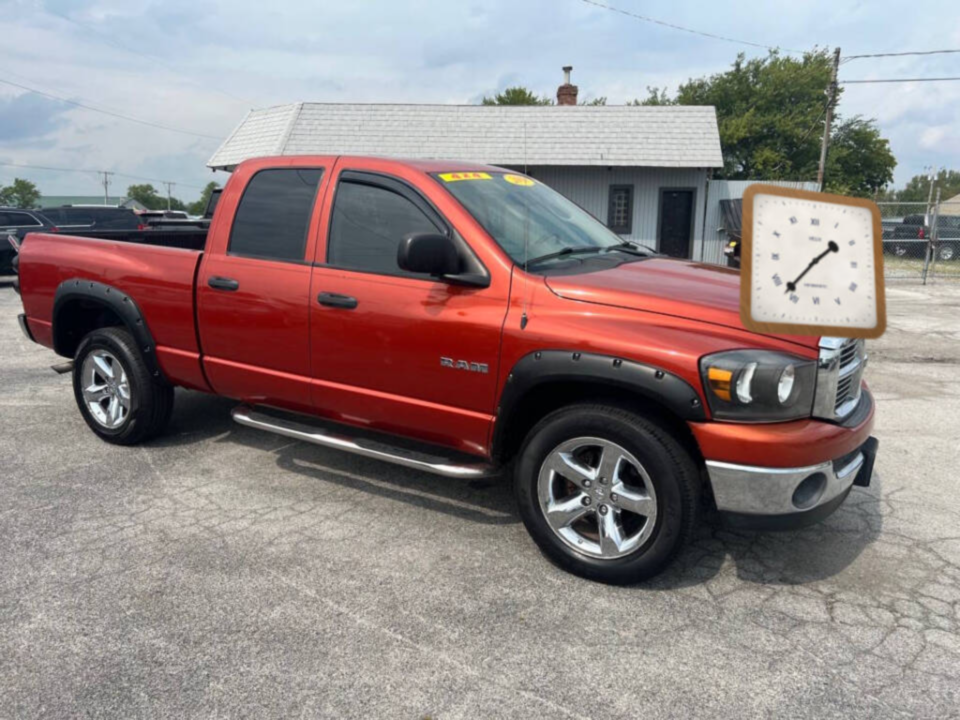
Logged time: {"hour": 1, "minute": 37}
